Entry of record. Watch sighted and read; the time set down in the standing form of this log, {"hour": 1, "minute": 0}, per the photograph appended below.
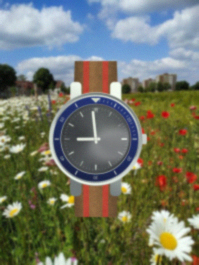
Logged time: {"hour": 8, "minute": 59}
